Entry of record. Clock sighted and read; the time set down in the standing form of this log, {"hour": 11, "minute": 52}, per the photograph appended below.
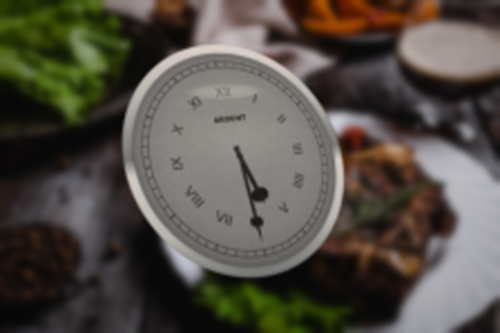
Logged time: {"hour": 5, "minute": 30}
